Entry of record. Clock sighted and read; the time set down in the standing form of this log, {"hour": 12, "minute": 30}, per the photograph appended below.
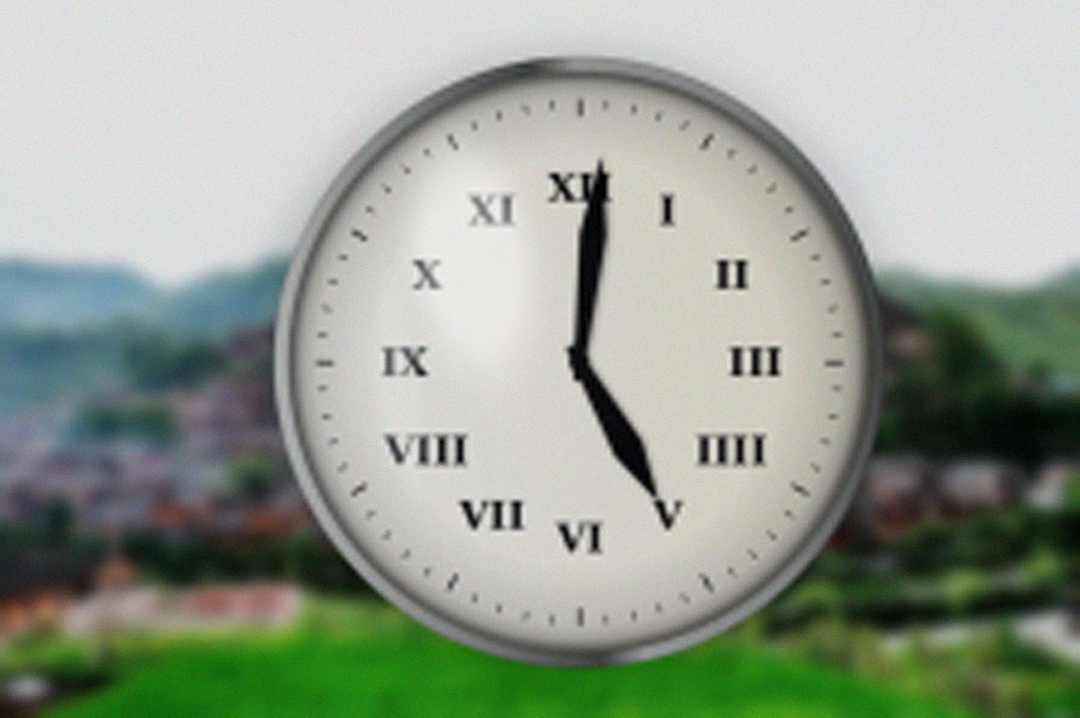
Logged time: {"hour": 5, "minute": 1}
